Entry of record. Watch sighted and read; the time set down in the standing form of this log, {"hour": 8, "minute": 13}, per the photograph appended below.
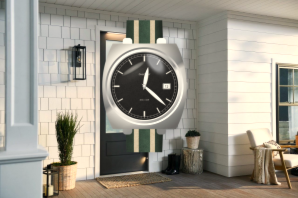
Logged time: {"hour": 12, "minute": 22}
